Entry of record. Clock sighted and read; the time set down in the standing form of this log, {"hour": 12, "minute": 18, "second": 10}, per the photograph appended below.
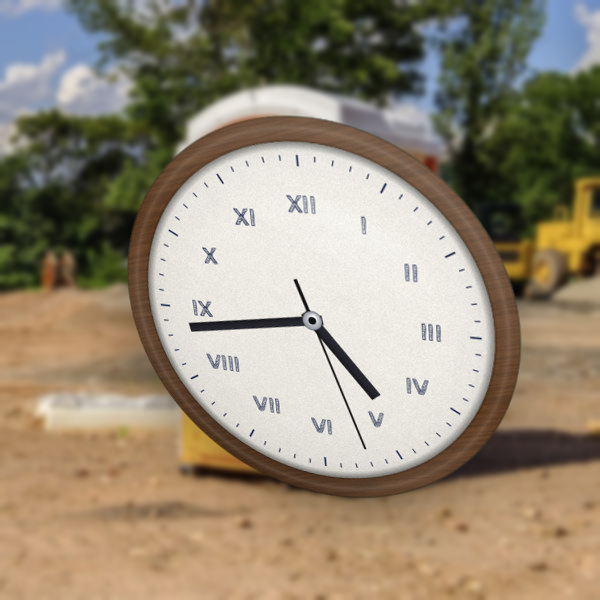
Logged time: {"hour": 4, "minute": 43, "second": 27}
